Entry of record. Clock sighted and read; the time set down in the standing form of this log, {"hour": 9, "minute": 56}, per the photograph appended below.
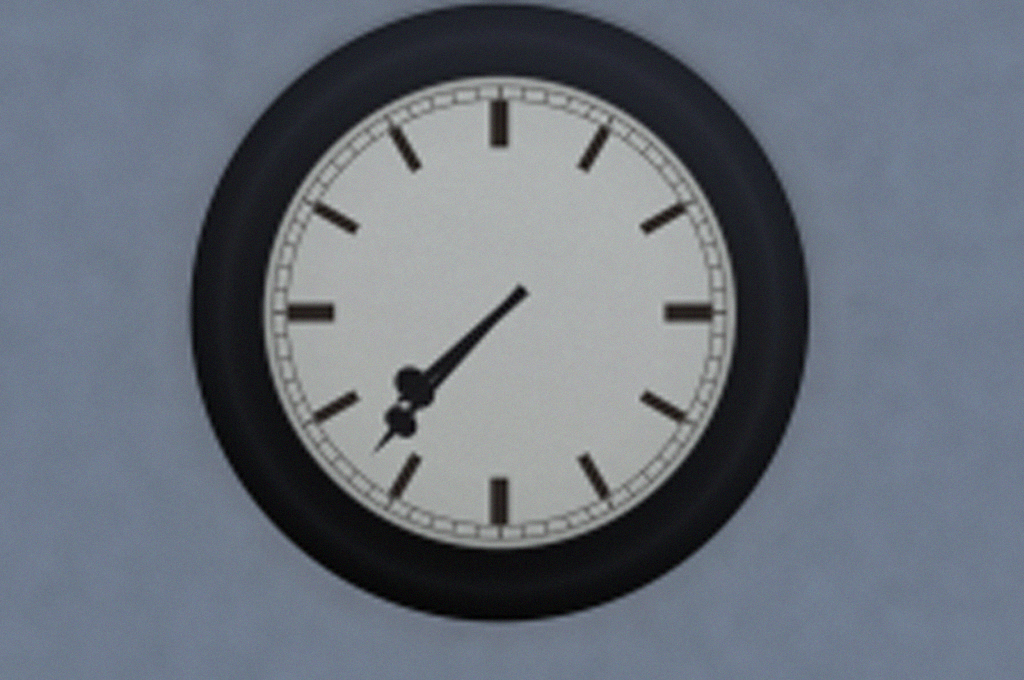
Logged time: {"hour": 7, "minute": 37}
